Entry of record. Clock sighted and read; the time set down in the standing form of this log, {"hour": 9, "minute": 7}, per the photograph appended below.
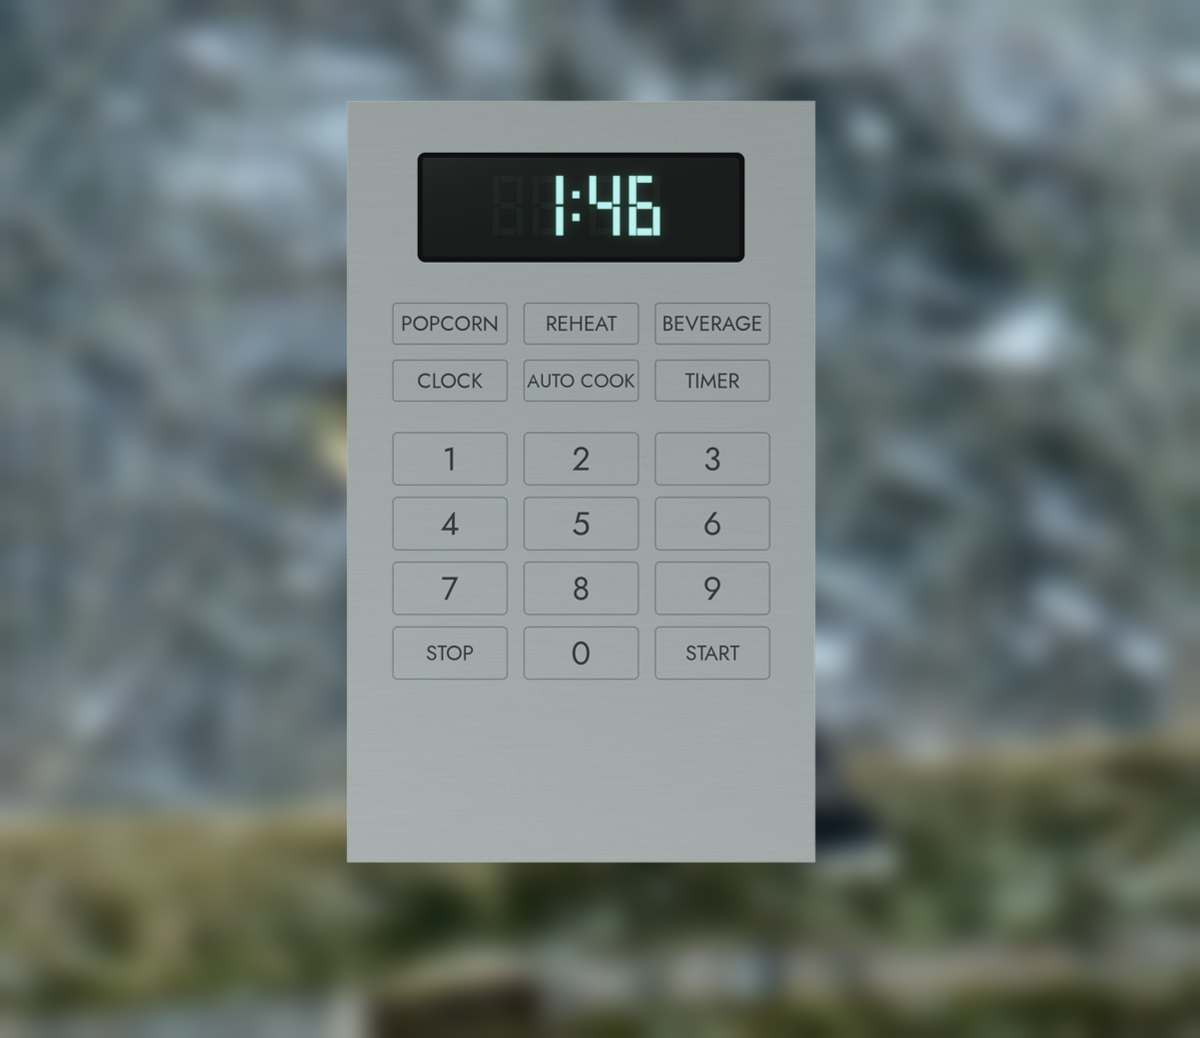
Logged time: {"hour": 1, "minute": 46}
